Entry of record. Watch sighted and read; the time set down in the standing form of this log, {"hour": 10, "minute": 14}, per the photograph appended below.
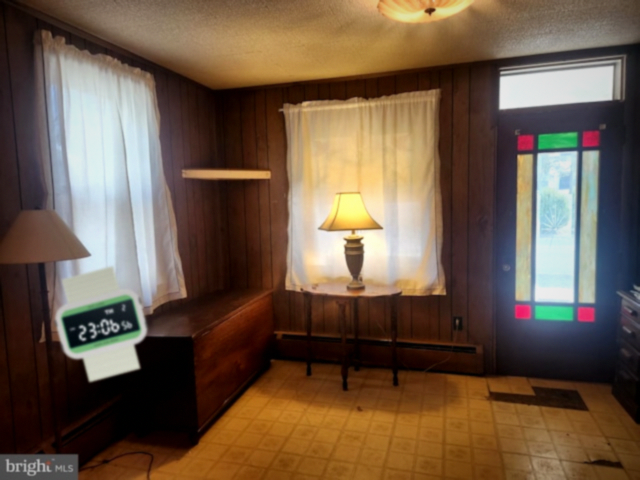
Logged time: {"hour": 23, "minute": 6}
